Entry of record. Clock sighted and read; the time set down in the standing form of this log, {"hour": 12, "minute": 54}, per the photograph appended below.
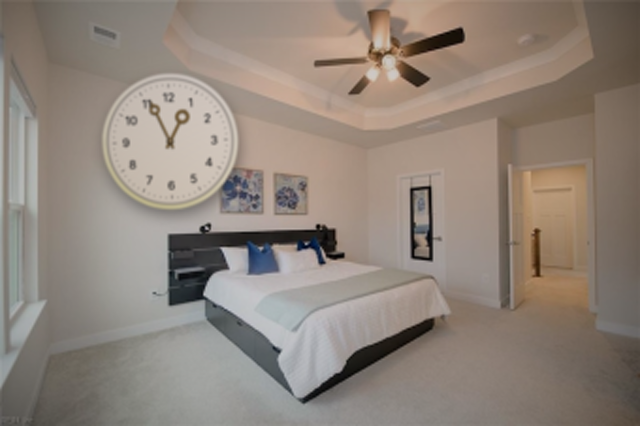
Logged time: {"hour": 12, "minute": 56}
